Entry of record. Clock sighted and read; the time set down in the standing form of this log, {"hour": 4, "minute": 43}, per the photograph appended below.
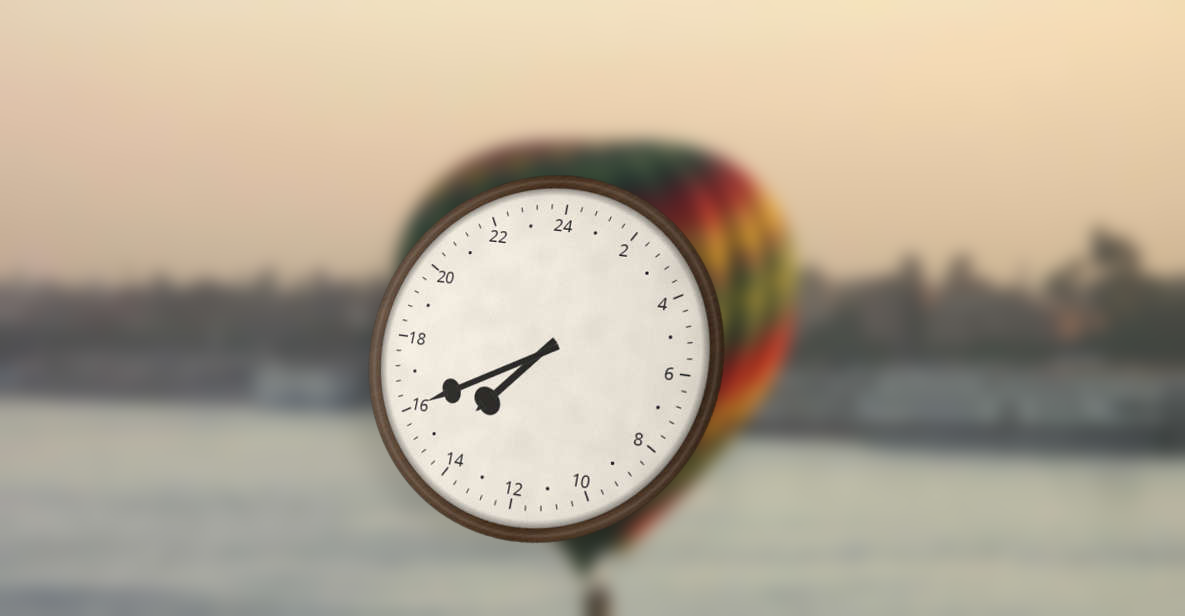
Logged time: {"hour": 14, "minute": 40}
